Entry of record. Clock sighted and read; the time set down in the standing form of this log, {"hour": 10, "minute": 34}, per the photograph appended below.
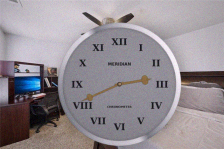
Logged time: {"hour": 2, "minute": 41}
